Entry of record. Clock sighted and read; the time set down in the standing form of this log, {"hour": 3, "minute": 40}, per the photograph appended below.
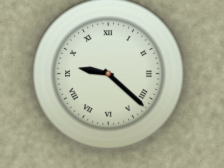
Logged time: {"hour": 9, "minute": 22}
